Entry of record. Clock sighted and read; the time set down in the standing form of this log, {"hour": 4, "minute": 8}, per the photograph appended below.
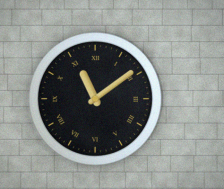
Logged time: {"hour": 11, "minute": 9}
